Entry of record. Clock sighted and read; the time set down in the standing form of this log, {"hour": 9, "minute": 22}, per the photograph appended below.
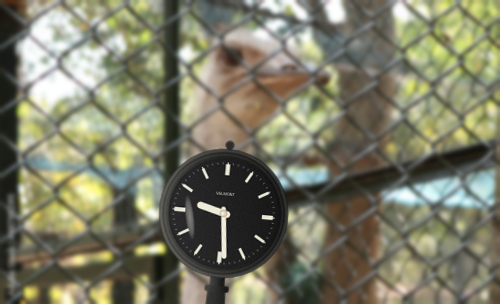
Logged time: {"hour": 9, "minute": 29}
